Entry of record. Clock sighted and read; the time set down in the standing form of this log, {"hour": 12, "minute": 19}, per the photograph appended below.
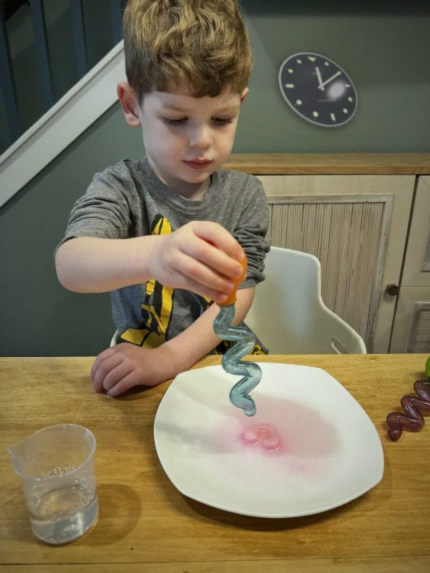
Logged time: {"hour": 12, "minute": 10}
